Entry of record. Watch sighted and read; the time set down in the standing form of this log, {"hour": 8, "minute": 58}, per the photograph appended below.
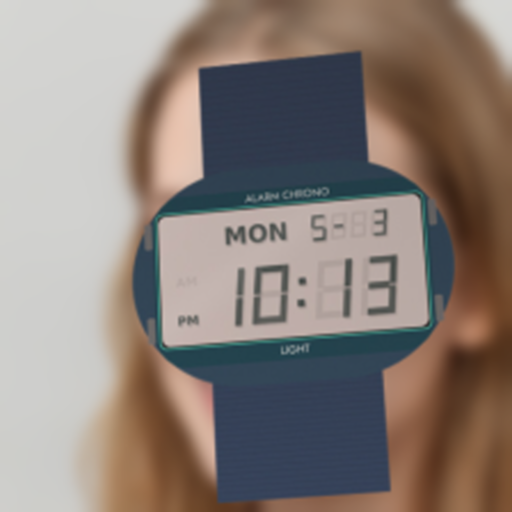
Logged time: {"hour": 10, "minute": 13}
